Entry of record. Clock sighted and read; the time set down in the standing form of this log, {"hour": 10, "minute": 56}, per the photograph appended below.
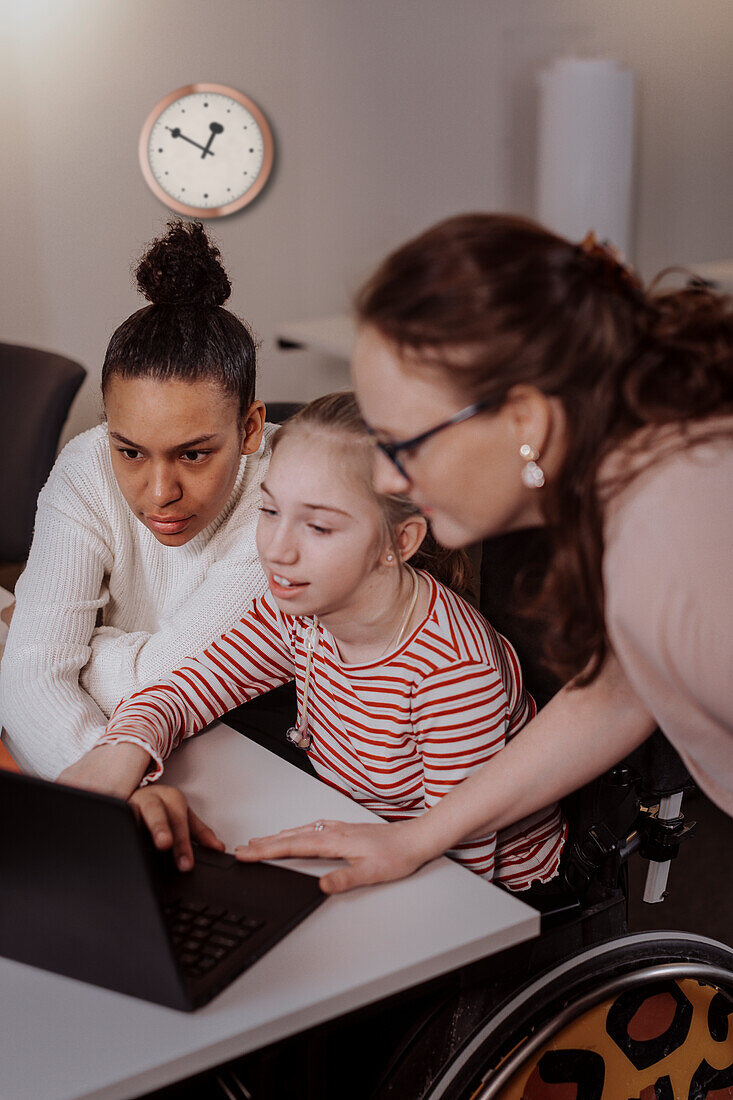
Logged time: {"hour": 12, "minute": 50}
